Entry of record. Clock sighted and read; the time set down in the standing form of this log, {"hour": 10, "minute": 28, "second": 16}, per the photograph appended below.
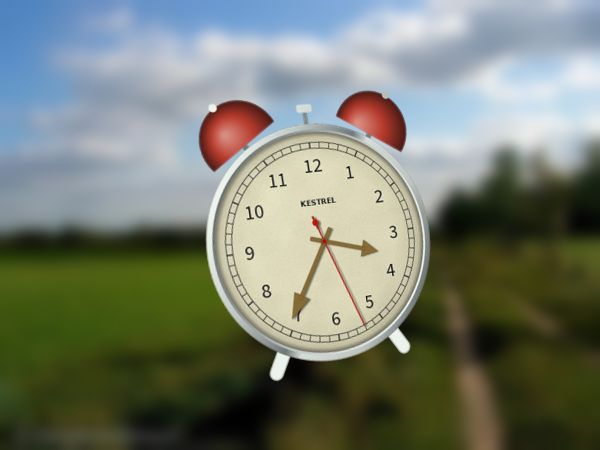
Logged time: {"hour": 3, "minute": 35, "second": 27}
